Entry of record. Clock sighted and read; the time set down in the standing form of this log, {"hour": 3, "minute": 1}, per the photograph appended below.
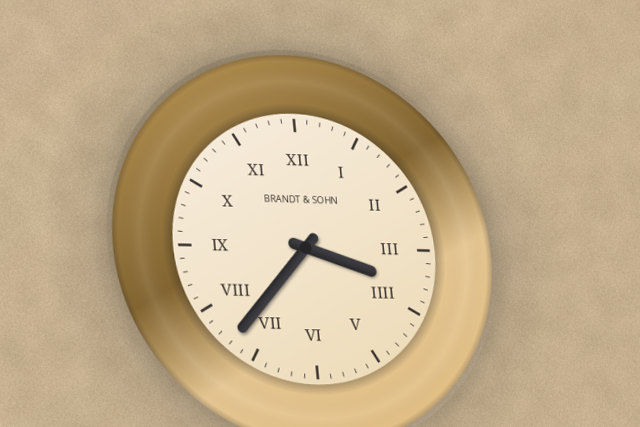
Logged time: {"hour": 3, "minute": 37}
